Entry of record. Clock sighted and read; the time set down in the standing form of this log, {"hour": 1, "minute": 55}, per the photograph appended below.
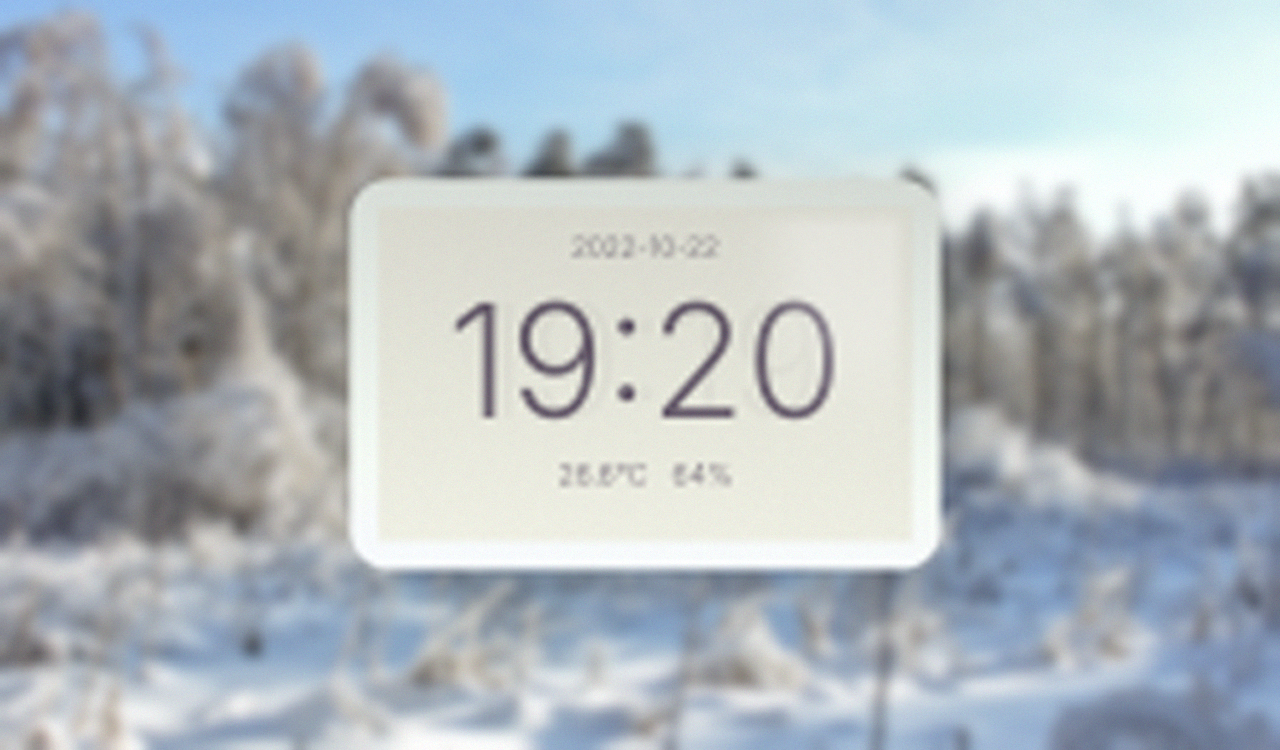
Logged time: {"hour": 19, "minute": 20}
